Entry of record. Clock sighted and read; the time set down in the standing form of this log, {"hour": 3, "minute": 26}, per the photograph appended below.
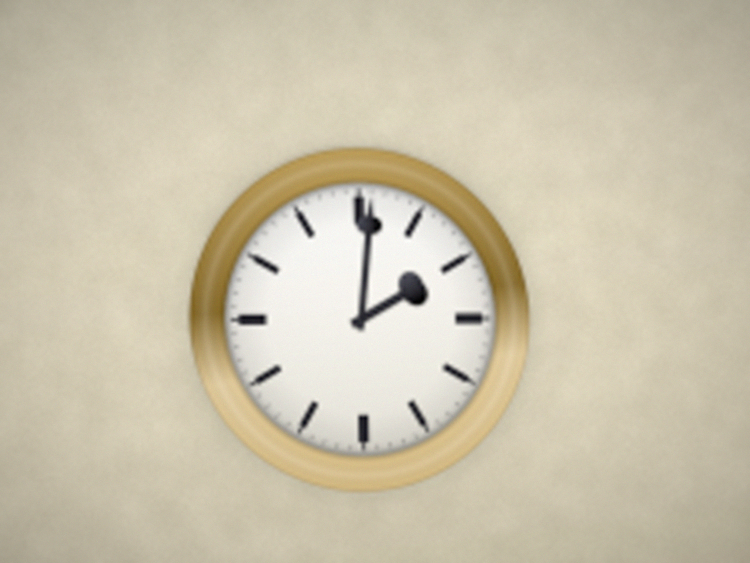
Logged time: {"hour": 2, "minute": 1}
